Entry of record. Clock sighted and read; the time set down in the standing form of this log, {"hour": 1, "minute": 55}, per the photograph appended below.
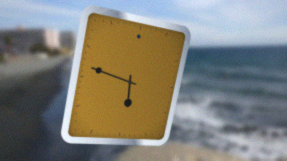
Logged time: {"hour": 5, "minute": 47}
